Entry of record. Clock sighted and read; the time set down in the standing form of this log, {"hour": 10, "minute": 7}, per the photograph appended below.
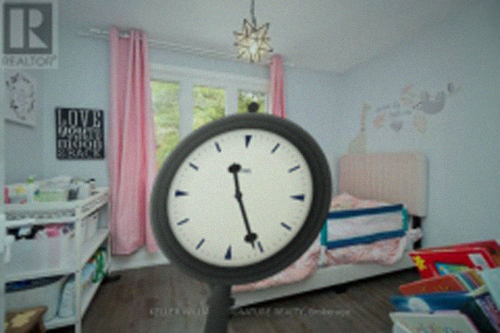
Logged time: {"hour": 11, "minute": 26}
